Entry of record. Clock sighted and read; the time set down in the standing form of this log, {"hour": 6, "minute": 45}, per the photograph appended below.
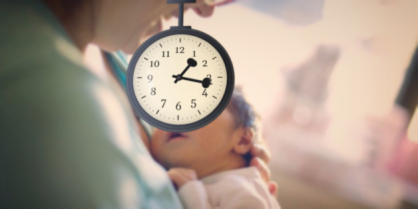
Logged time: {"hour": 1, "minute": 17}
